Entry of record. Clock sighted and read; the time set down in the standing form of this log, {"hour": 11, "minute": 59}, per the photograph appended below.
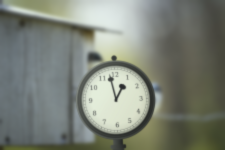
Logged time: {"hour": 12, "minute": 58}
